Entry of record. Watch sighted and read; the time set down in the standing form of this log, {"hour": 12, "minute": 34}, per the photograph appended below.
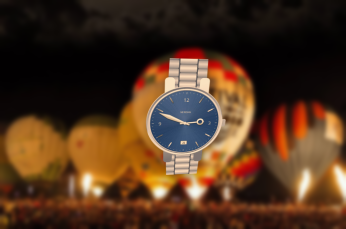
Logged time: {"hour": 2, "minute": 49}
